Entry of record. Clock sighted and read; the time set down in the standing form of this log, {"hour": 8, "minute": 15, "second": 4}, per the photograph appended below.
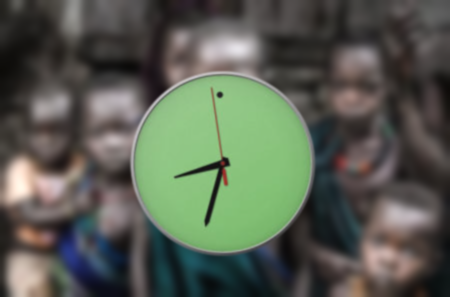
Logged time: {"hour": 8, "minute": 32, "second": 59}
